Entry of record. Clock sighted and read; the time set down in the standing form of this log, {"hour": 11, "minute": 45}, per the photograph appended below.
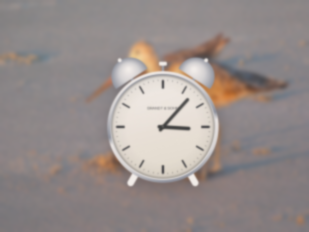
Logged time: {"hour": 3, "minute": 7}
